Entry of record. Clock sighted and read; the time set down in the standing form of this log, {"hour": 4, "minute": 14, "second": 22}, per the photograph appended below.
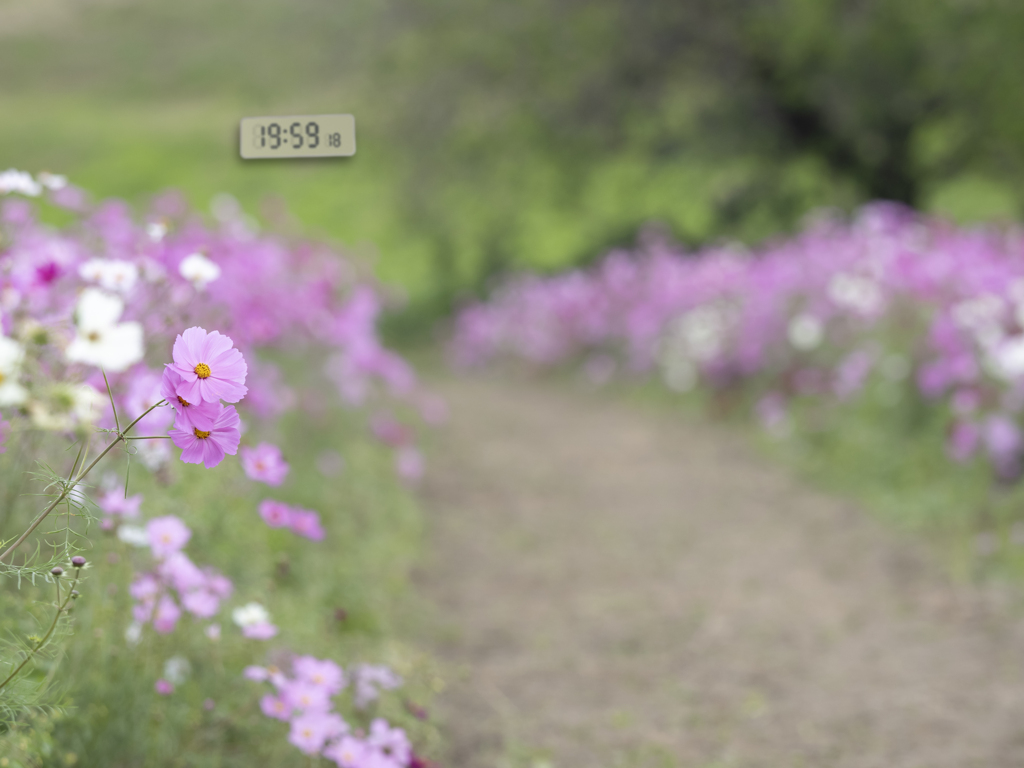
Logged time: {"hour": 19, "minute": 59, "second": 18}
